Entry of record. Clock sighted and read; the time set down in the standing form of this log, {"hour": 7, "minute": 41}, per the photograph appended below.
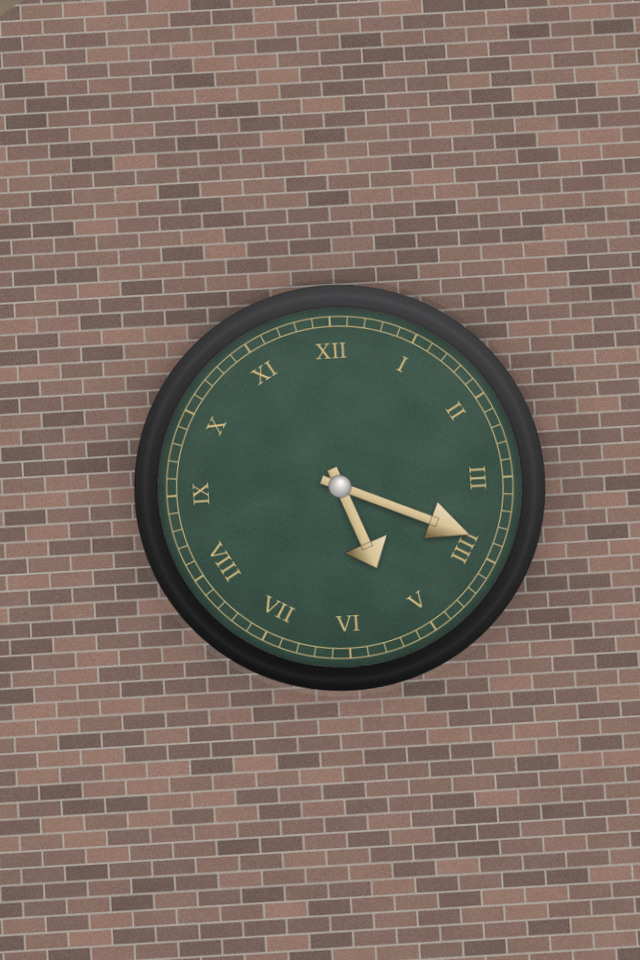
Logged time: {"hour": 5, "minute": 19}
